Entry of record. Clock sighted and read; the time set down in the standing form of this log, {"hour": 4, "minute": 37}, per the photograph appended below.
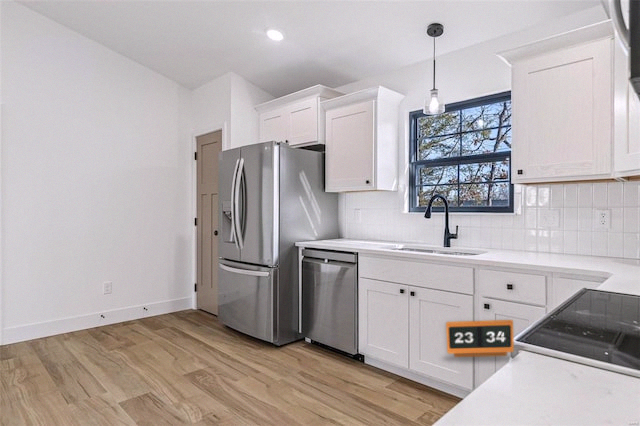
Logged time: {"hour": 23, "minute": 34}
